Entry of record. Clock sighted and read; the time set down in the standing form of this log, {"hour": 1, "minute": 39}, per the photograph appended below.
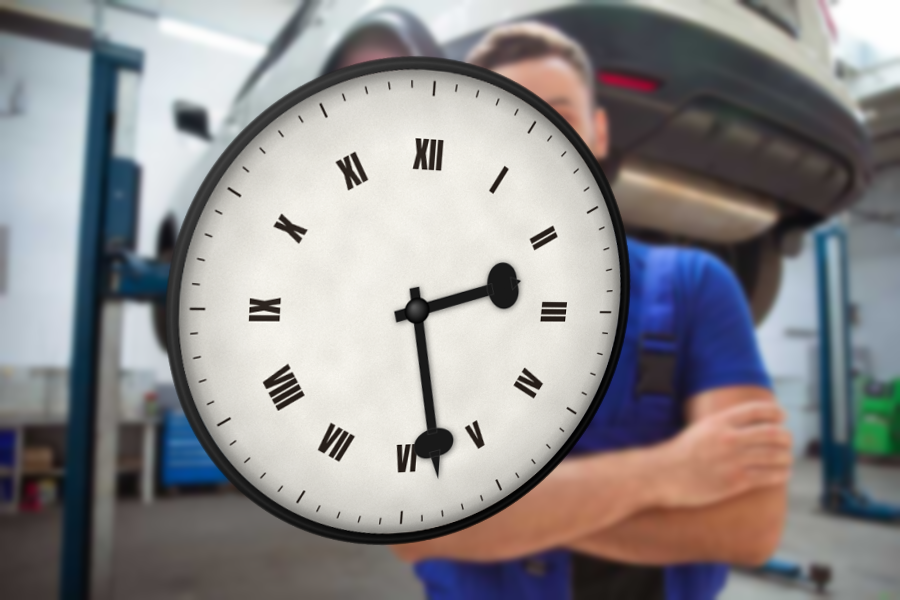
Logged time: {"hour": 2, "minute": 28}
